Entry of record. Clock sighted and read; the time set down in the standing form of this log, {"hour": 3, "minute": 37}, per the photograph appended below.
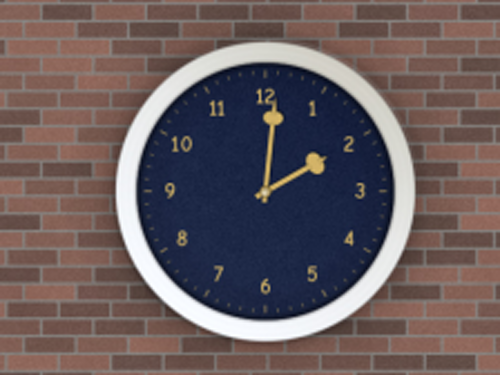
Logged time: {"hour": 2, "minute": 1}
